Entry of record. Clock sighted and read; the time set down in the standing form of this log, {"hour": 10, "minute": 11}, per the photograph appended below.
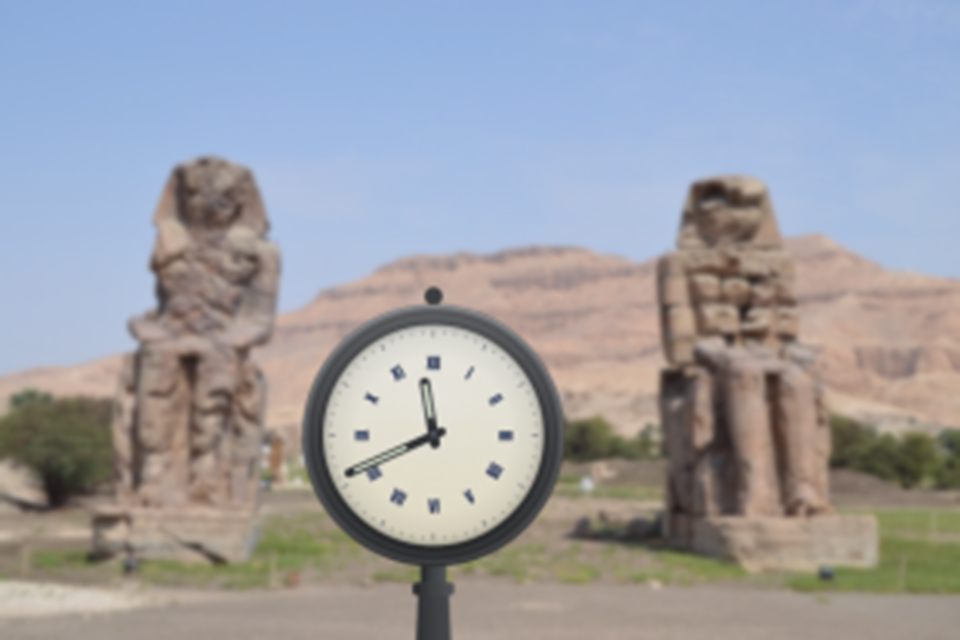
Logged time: {"hour": 11, "minute": 41}
